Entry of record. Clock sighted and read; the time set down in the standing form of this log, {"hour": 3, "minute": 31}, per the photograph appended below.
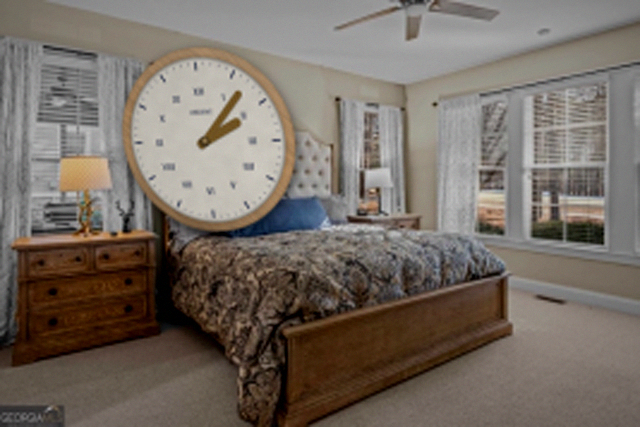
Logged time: {"hour": 2, "minute": 7}
